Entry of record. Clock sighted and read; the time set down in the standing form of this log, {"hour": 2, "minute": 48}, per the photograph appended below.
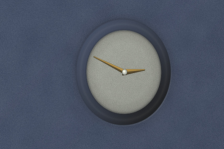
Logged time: {"hour": 2, "minute": 49}
